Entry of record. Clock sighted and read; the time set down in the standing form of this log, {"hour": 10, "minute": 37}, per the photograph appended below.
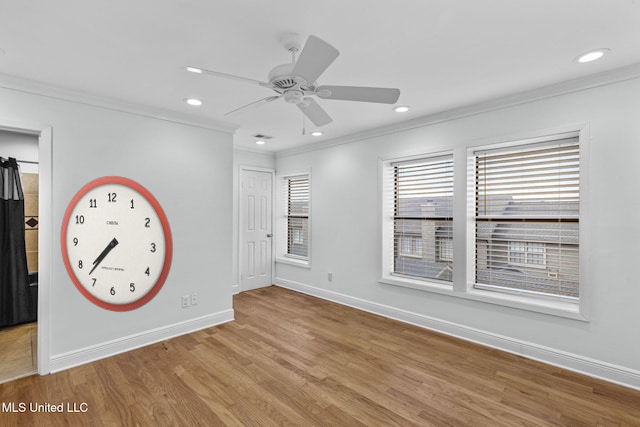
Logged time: {"hour": 7, "minute": 37}
